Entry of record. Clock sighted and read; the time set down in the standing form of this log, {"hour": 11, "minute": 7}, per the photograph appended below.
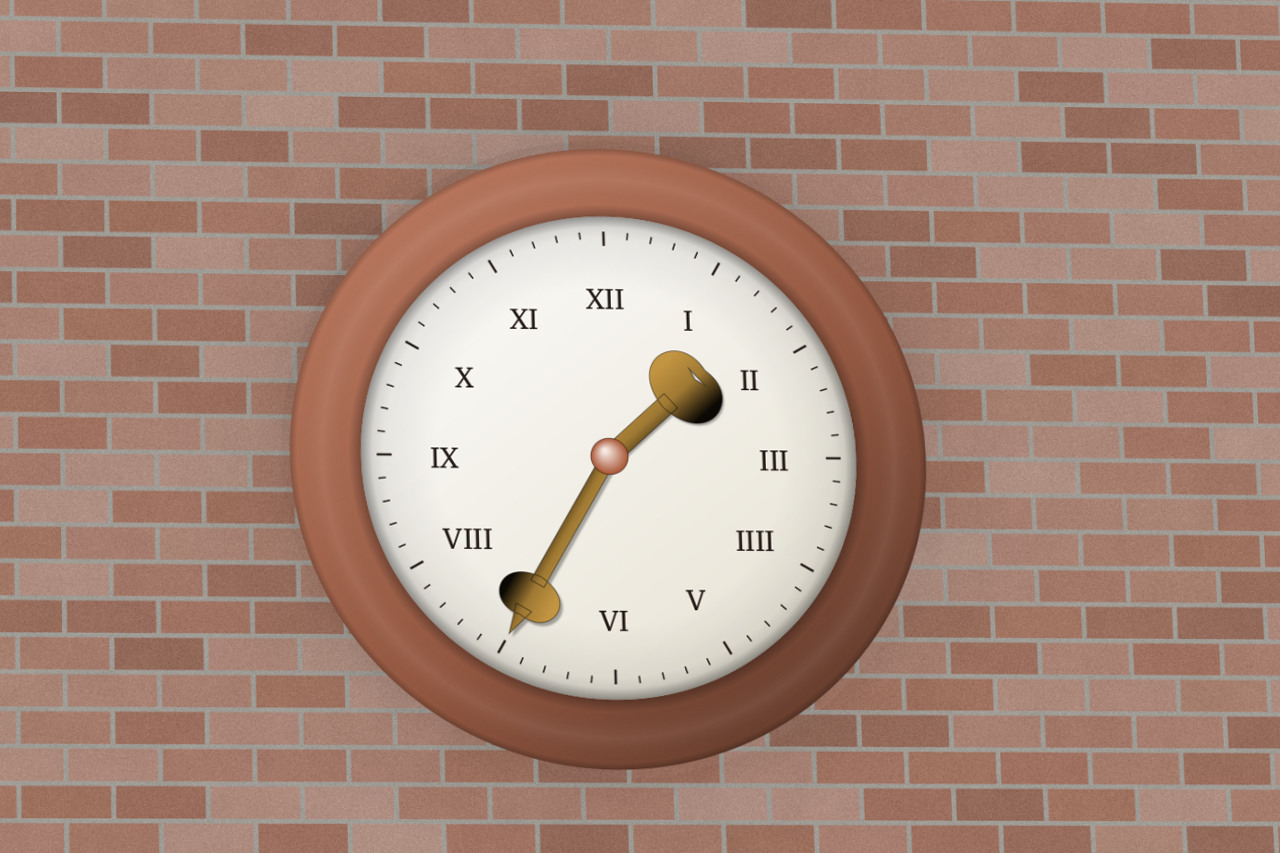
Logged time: {"hour": 1, "minute": 35}
